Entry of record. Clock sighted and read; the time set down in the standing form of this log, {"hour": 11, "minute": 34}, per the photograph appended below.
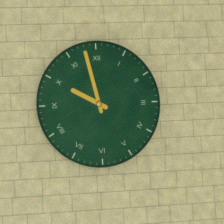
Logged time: {"hour": 9, "minute": 58}
